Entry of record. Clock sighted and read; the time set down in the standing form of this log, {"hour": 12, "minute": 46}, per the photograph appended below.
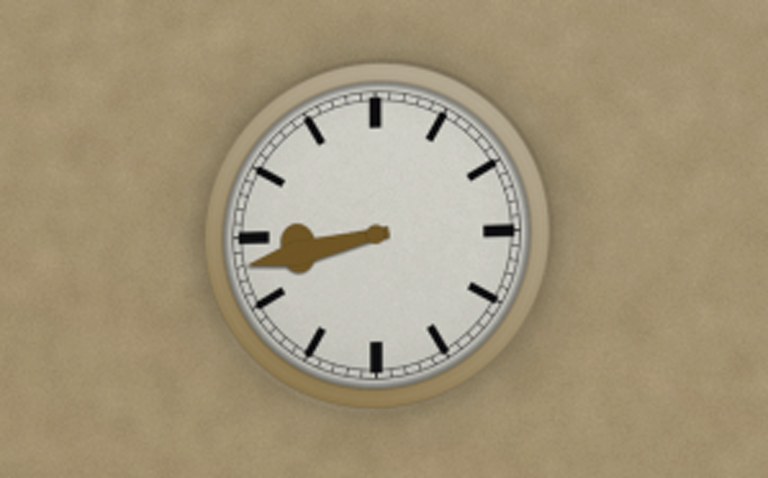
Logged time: {"hour": 8, "minute": 43}
